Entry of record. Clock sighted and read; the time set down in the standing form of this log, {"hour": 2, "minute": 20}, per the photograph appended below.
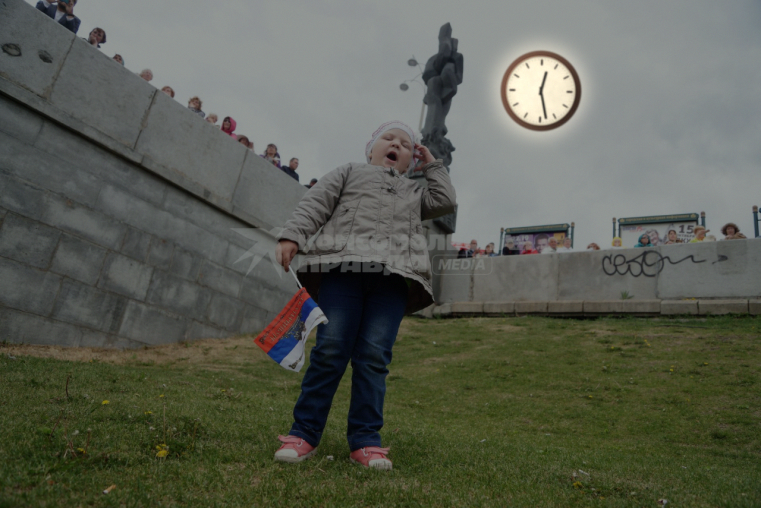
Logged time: {"hour": 12, "minute": 28}
